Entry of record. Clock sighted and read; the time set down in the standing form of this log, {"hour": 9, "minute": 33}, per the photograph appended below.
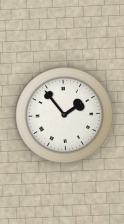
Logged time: {"hour": 1, "minute": 54}
